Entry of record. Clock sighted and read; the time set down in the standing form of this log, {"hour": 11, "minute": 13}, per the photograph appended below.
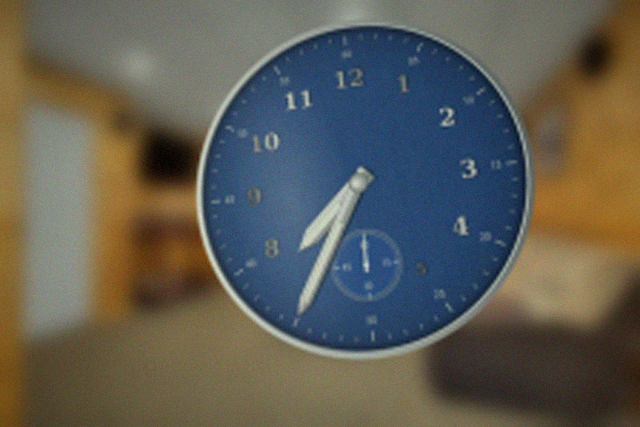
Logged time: {"hour": 7, "minute": 35}
